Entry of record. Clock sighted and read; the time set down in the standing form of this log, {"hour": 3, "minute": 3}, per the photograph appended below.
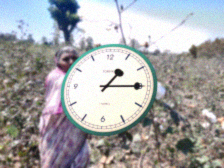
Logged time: {"hour": 1, "minute": 15}
